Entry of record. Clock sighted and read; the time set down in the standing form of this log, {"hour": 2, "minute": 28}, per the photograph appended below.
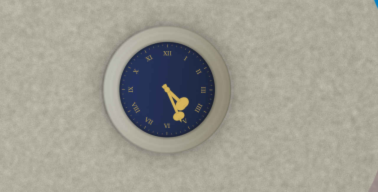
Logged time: {"hour": 4, "minute": 26}
